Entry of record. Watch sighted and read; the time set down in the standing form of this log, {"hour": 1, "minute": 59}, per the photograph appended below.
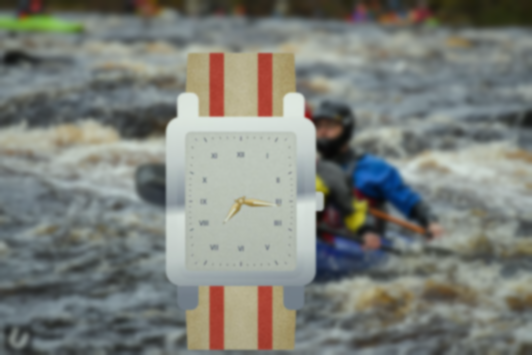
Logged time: {"hour": 7, "minute": 16}
